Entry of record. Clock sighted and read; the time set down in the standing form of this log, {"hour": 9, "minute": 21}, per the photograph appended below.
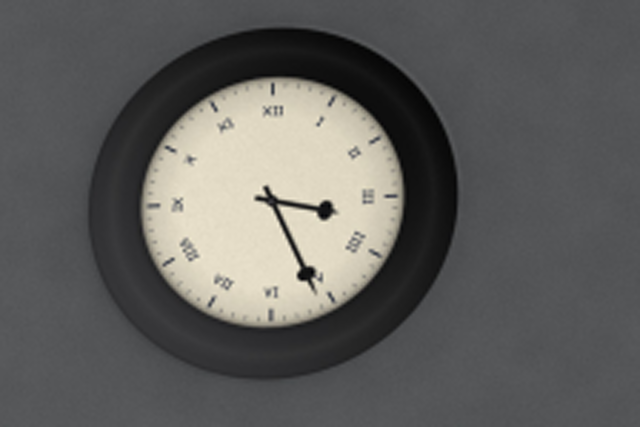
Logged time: {"hour": 3, "minute": 26}
